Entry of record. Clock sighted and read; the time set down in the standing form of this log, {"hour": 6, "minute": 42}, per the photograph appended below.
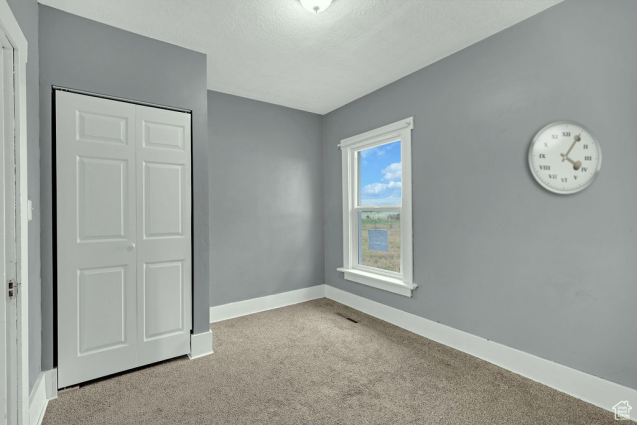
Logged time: {"hour": 4, "minute": 5}
